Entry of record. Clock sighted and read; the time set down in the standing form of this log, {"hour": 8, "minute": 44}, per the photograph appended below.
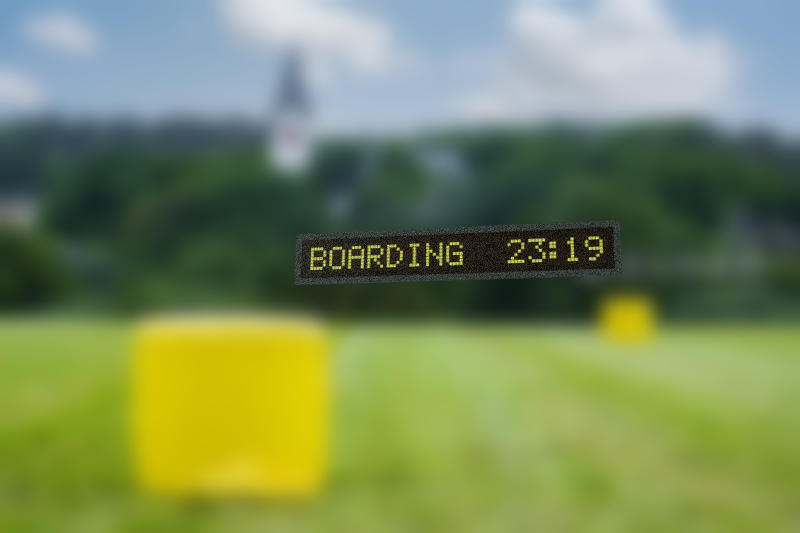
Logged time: {"hour": 23, "minute": 19}
